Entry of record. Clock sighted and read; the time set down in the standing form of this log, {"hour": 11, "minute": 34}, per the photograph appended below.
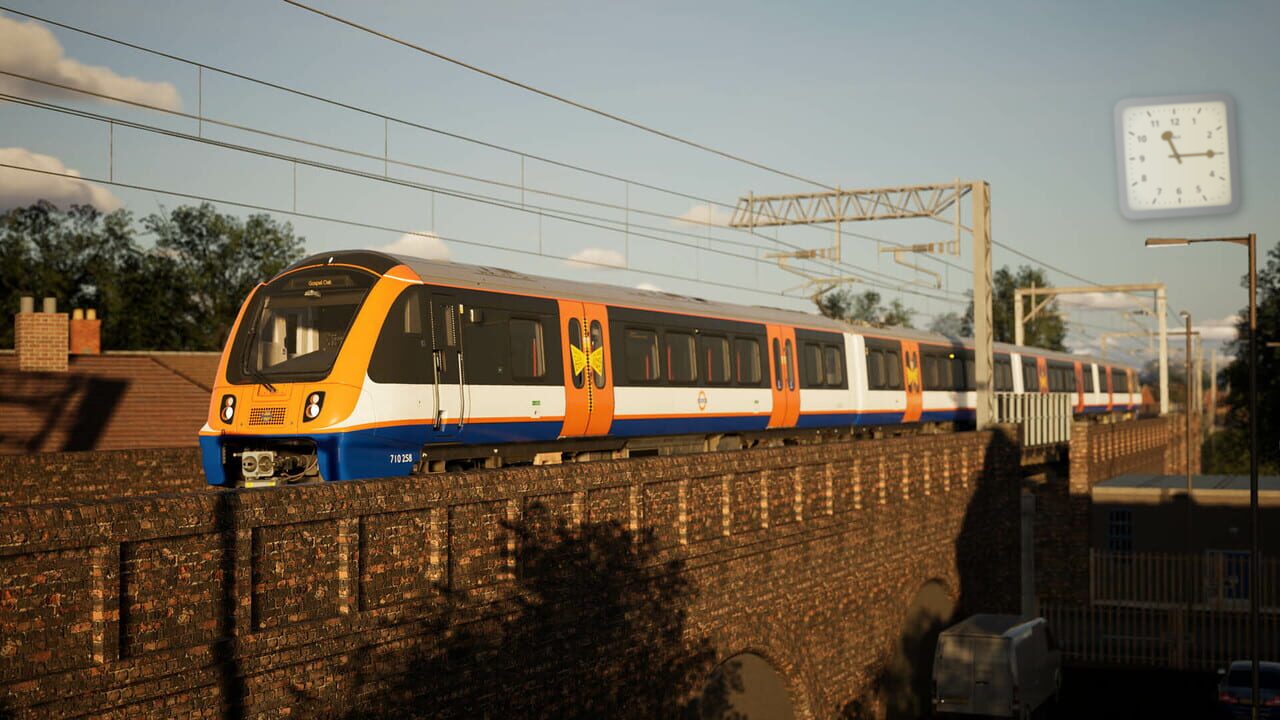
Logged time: {"hour": 11, "minute": 15}
